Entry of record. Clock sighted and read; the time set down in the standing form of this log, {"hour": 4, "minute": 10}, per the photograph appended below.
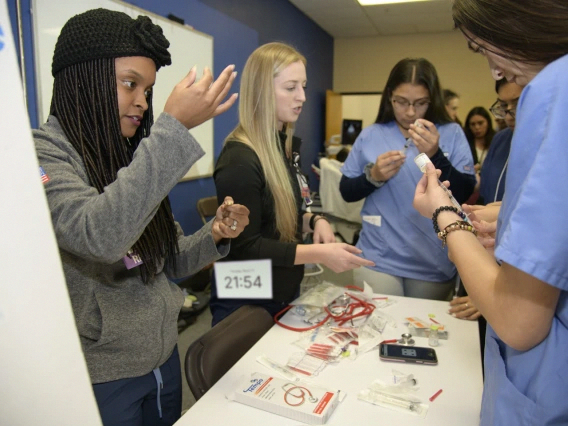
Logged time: {"hour": 21, "minute": 54}
